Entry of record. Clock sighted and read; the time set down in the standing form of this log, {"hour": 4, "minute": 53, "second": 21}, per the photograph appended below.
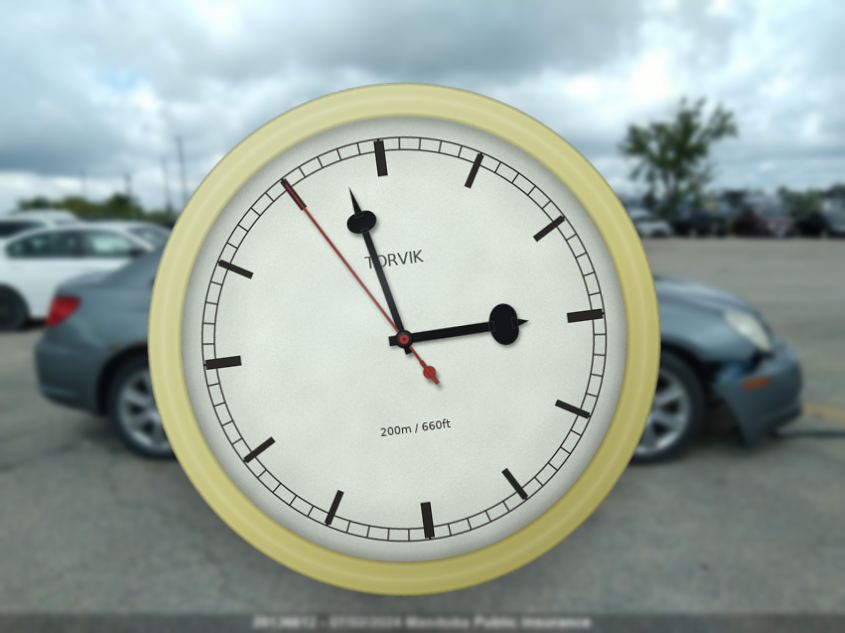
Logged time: {"hour": 2, "minute": 57, "second": 55}
